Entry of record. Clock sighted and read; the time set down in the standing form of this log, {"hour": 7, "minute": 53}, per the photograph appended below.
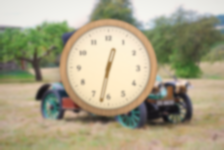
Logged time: {"hour": 12, "minute": 32}
